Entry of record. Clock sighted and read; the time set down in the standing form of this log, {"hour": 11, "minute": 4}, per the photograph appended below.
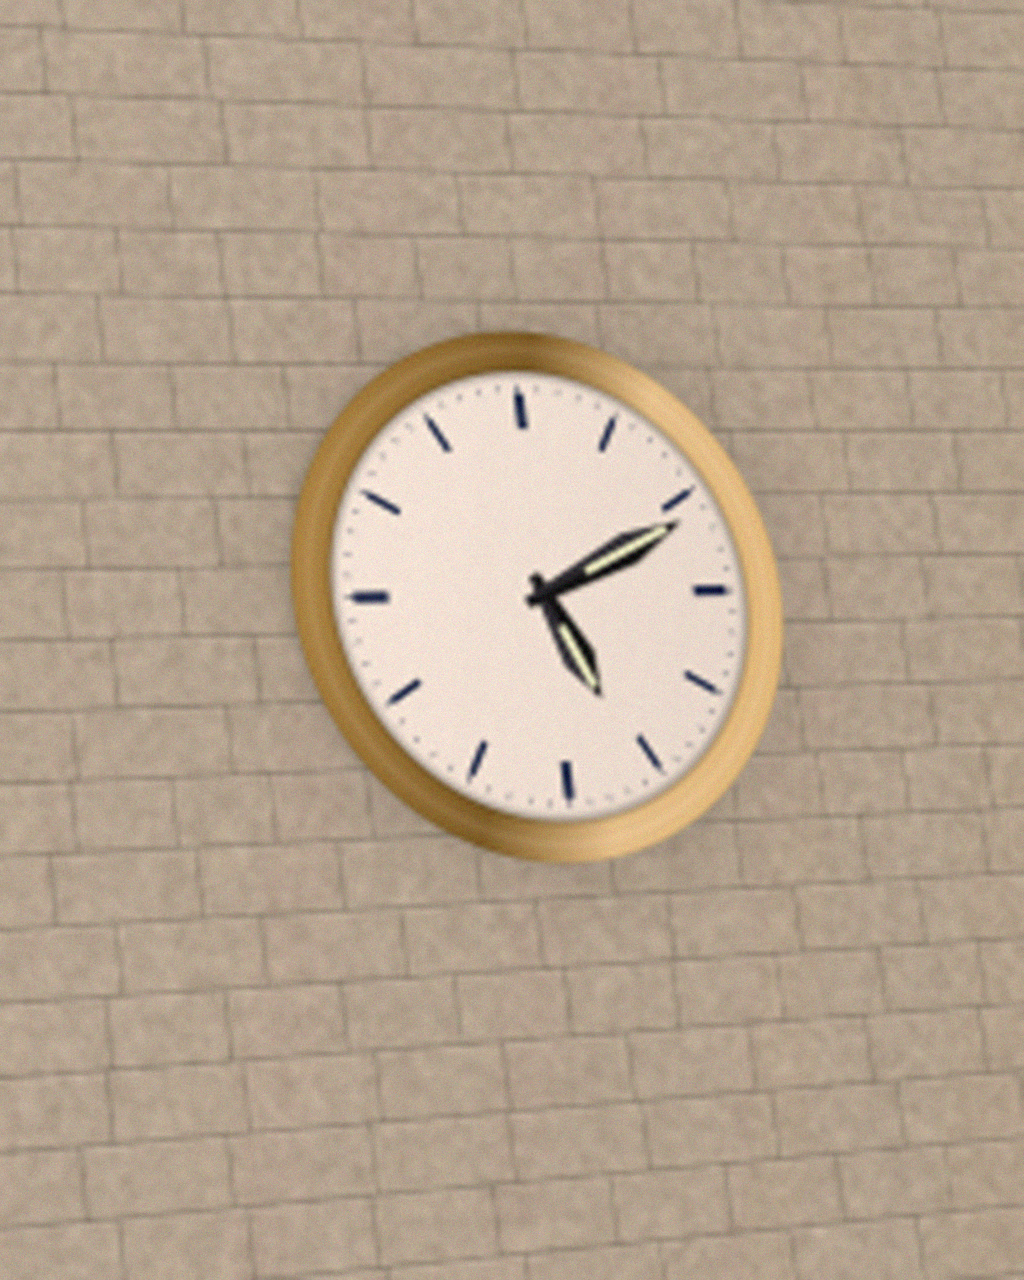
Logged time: {"hour": 5, "minute": 11}
